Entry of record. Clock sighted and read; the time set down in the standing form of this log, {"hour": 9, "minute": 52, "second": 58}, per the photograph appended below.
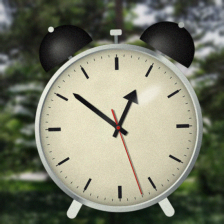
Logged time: {"hour": 12, "minute": 51, "second": 27}
